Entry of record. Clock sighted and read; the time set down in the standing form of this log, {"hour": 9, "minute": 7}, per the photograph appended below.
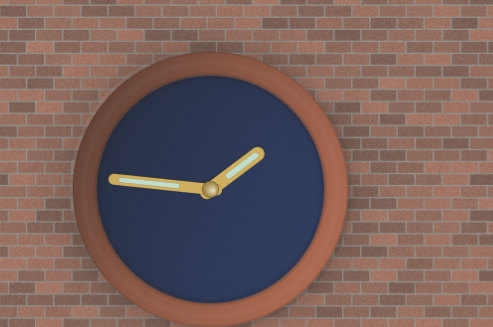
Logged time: {"hour": 1, "minute": 46}
